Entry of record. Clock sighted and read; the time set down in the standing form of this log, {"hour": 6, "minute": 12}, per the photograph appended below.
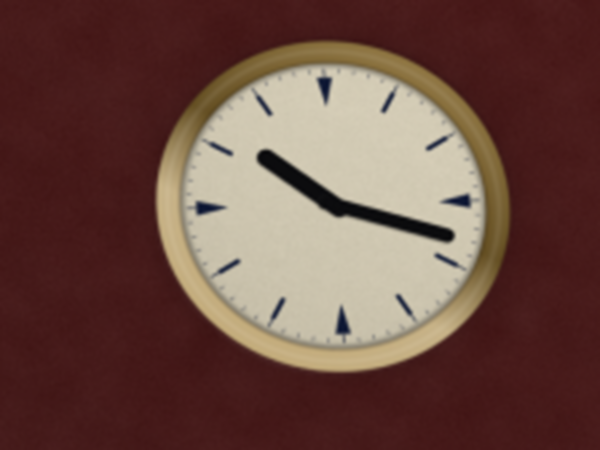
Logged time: {"hour": 10, "minute": 18}
